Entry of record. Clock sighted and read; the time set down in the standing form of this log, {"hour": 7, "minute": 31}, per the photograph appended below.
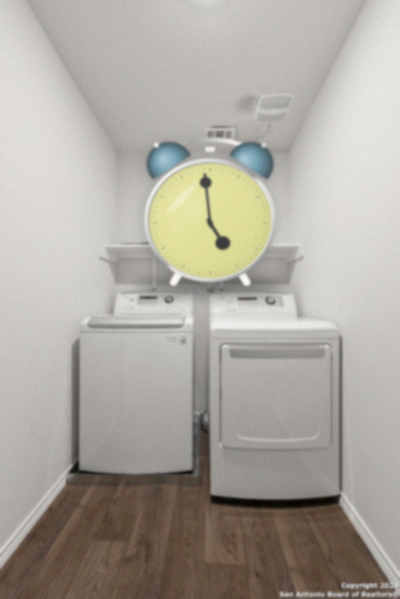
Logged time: {"hour": 4, "minute": 59}
